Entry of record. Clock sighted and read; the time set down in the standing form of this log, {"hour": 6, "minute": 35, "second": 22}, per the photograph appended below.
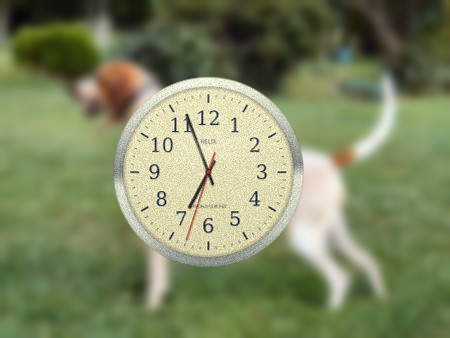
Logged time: {"hour": 6, "minute": 56, "second": 33}
